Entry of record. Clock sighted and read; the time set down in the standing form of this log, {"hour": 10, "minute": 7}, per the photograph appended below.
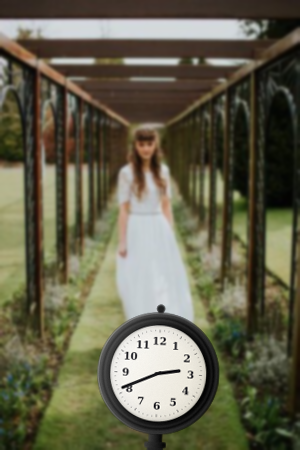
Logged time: {"hour": 2, "minute": 41}
